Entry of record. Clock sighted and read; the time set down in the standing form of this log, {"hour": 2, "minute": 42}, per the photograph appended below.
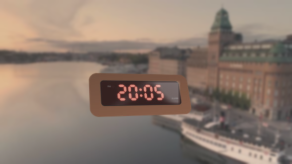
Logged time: {"hour": 20, "minute": 5}
